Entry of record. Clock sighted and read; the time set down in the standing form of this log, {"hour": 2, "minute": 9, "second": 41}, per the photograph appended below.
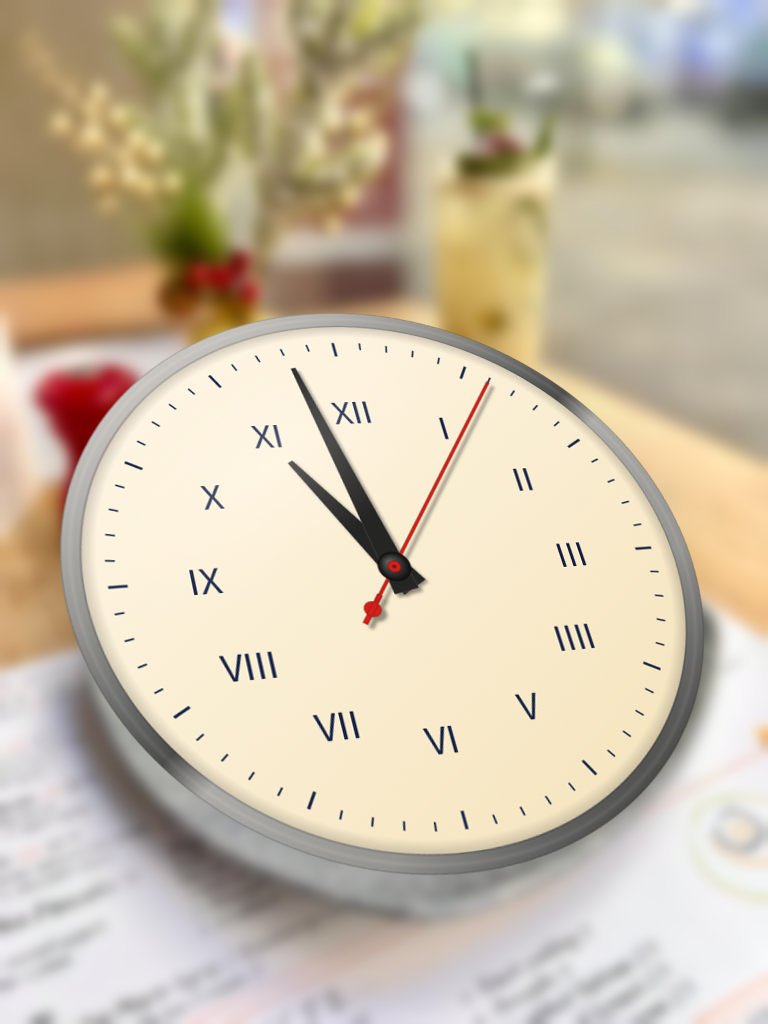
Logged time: {"hour": 10, "minute": 58, "second": 6}
